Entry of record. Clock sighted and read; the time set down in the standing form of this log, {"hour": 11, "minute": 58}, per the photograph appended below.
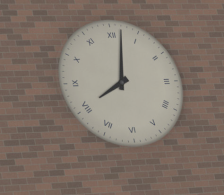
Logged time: {"hour": 8, "minute": 2}
